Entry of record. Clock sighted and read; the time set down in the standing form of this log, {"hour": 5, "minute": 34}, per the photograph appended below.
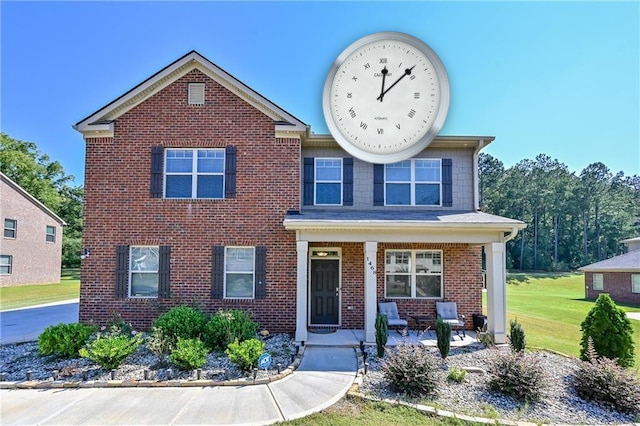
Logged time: {"hour": 12, "minute": 8}
